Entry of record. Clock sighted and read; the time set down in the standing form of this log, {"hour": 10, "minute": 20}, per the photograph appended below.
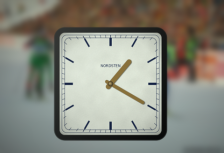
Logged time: {"hour": 1, "minute": 20}
